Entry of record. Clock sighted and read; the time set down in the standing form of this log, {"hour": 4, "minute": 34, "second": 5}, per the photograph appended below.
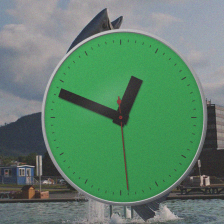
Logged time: {"hour": 12, "minute": 48, "second": 29}
